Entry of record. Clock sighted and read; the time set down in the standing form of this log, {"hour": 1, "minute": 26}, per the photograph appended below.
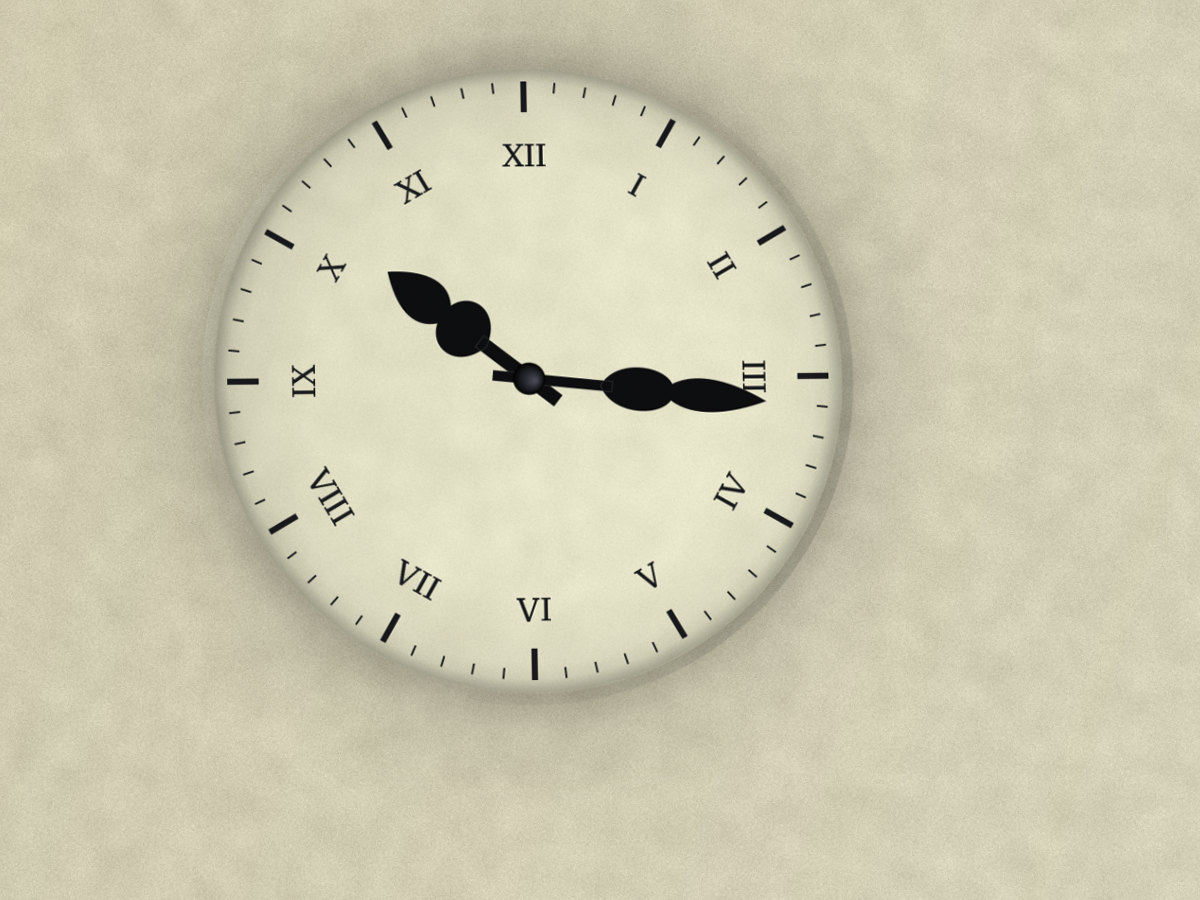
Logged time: {"hour": 10, "minute": 16}
